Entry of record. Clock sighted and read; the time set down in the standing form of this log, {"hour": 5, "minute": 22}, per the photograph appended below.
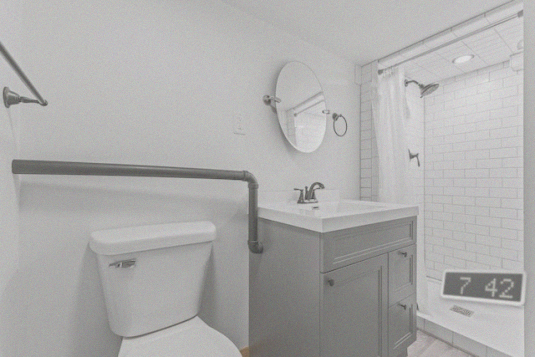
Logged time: {"hour": 7, "minute": 42}
